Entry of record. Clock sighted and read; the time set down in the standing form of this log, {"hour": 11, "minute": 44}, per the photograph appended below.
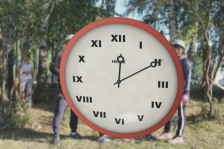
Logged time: {"hour": 12, "minute": 10}
